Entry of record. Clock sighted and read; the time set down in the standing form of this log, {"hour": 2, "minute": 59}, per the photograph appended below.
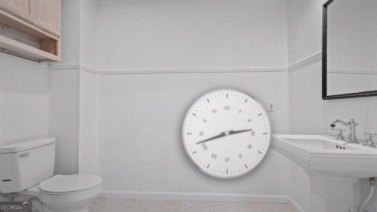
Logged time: {"hour": 2, "minute": 42}
